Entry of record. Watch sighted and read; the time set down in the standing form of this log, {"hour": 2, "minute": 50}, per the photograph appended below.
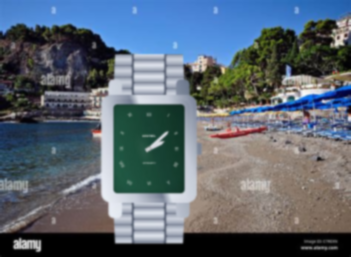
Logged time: {"hour": 2, "minute": 8}
